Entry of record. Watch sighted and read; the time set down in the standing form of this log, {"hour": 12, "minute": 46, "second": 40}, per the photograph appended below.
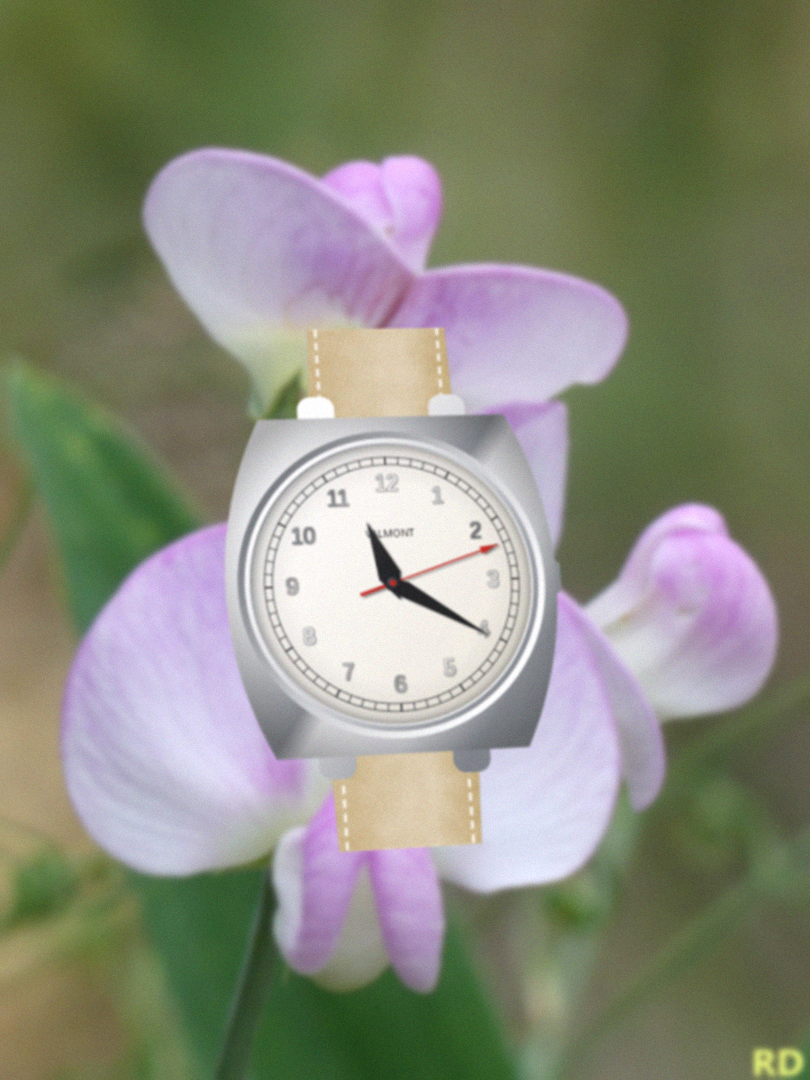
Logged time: {"hour": 11, "minute": 20, "second": 12}
